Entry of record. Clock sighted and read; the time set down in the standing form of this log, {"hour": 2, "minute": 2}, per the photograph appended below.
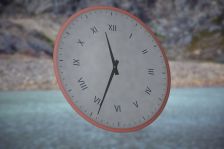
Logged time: {"hour": 11, "minute": 34}
